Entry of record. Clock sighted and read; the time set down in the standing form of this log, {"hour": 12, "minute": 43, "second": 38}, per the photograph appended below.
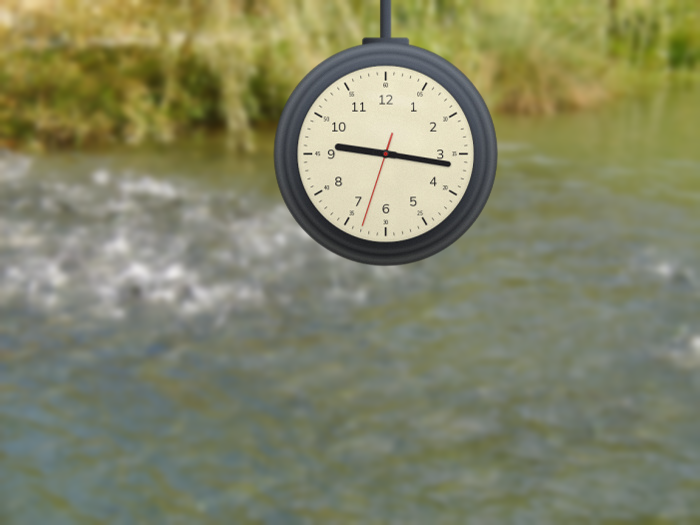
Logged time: {"hour": 9, "minute": 16, "second": 33}
